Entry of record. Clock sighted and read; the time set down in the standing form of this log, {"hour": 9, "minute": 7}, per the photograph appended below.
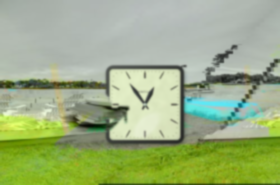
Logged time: {"hour": 12, "minute": 54}
